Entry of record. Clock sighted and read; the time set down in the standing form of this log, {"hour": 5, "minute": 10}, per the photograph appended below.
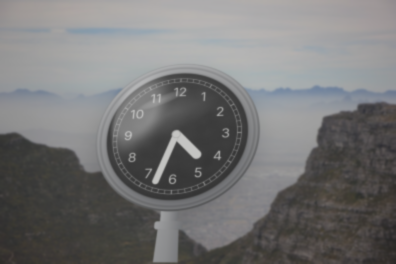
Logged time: {"hour": 4, "minute": 33}
